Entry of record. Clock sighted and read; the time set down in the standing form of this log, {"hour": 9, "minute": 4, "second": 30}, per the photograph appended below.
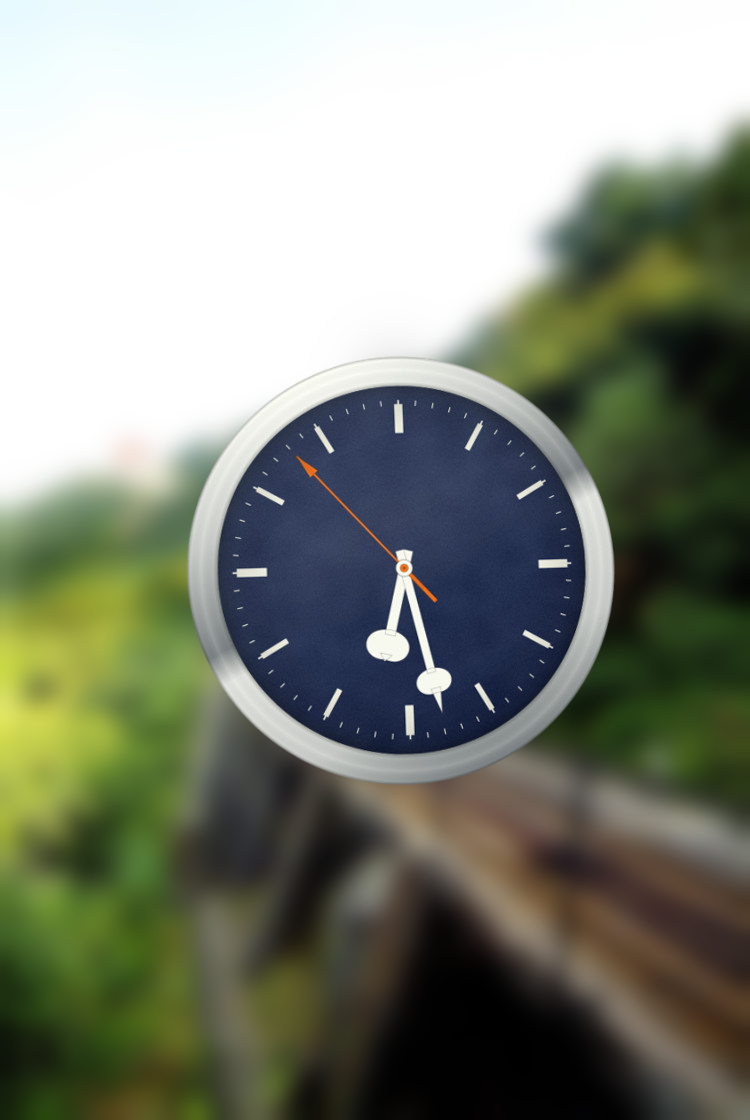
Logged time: {"hour": 6, "minute": 27, "second": 53}
